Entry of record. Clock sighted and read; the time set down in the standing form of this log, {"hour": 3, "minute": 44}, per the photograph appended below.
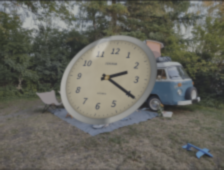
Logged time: {"hour": 2, "minute": 20}
